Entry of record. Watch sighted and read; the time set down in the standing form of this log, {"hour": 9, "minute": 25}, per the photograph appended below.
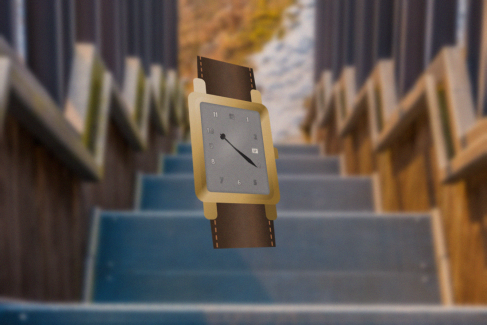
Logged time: {"hour": 10, "minute": 21}
